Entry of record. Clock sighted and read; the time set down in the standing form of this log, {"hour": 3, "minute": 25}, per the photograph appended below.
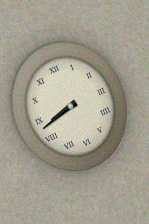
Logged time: {"hour": 8, "minute": 43}
